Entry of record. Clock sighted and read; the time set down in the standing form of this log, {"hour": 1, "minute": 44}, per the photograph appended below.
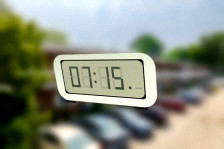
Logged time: {"hour": 7, "minute": 15}
